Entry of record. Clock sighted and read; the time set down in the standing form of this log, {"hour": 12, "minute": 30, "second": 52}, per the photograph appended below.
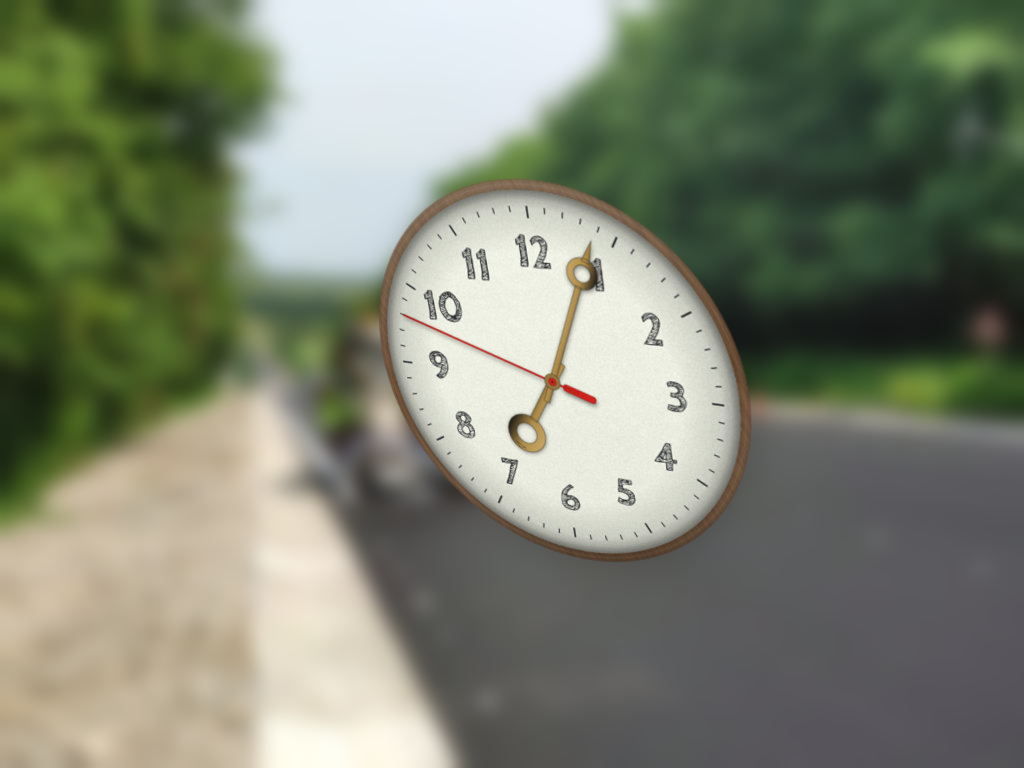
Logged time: {"hour": 7, "minute": 3, "second": 48}
